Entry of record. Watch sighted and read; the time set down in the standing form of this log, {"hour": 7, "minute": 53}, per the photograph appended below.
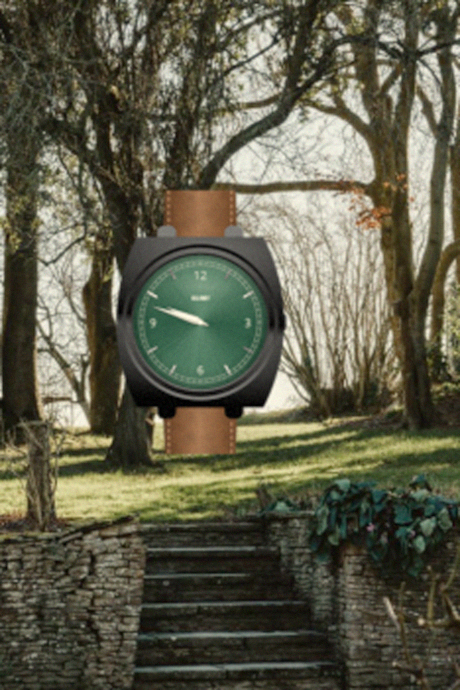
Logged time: {"hour": 9, "minute": 48}
